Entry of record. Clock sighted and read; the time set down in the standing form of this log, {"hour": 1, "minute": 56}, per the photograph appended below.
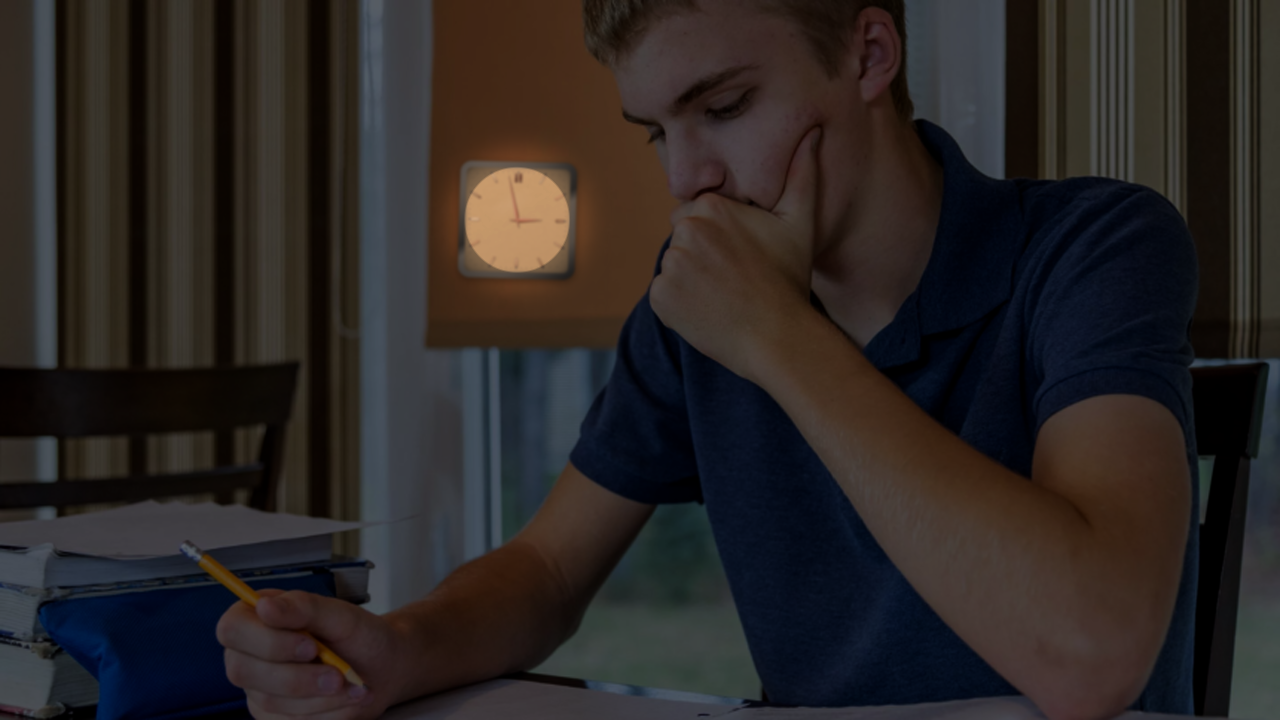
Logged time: {"hour": 2, "minute": 58}
